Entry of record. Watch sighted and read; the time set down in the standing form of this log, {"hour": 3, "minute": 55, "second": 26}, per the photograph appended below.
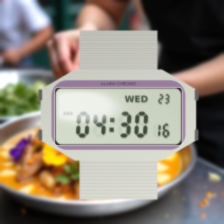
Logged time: {"hour": 4, "minute": 30, "second": 16}
